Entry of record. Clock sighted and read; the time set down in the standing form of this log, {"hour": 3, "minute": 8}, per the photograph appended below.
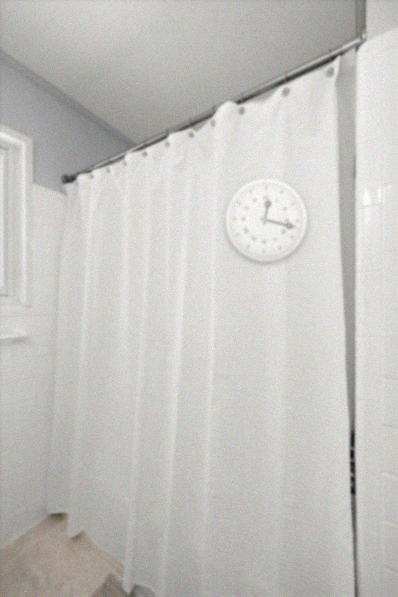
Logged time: {"hour": 12, "minute": 17}
